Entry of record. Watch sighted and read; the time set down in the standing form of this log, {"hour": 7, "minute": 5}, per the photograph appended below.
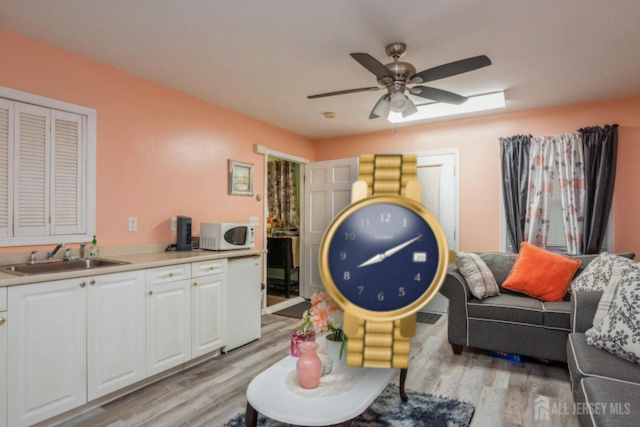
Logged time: {"hour": 8, "minute": 10}
